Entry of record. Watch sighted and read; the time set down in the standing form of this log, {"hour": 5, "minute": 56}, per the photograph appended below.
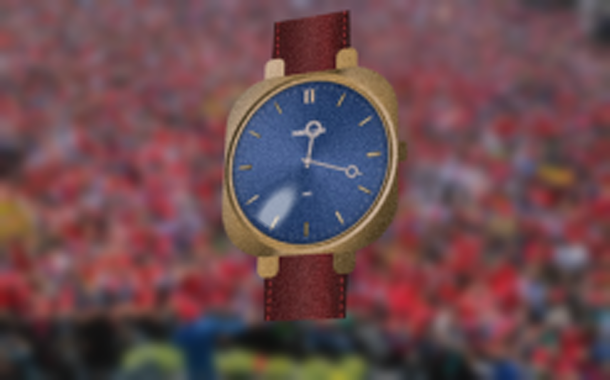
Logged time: {"hour": 12, "minute": 18}
